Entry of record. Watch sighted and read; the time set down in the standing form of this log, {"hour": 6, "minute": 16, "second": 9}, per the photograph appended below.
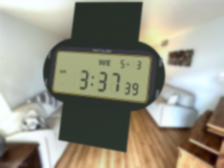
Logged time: {"hour": 3, "minute": 37, "second": 39}
